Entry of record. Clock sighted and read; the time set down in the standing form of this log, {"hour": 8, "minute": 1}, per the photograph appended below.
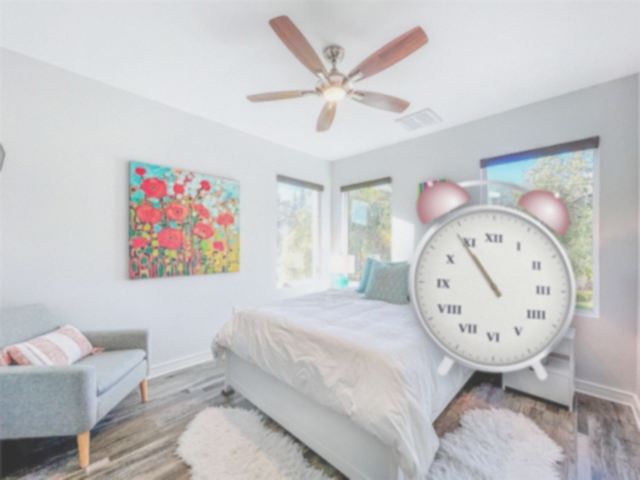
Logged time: {"hour": 10, "minute": 54}
